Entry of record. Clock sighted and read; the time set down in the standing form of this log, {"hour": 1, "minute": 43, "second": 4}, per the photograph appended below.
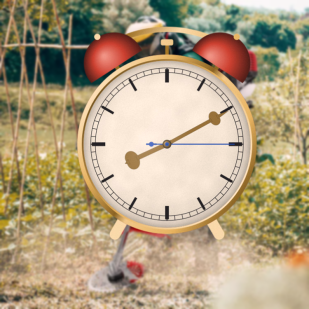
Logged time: {"hour": 8, "minute": 10, "second": 15}
